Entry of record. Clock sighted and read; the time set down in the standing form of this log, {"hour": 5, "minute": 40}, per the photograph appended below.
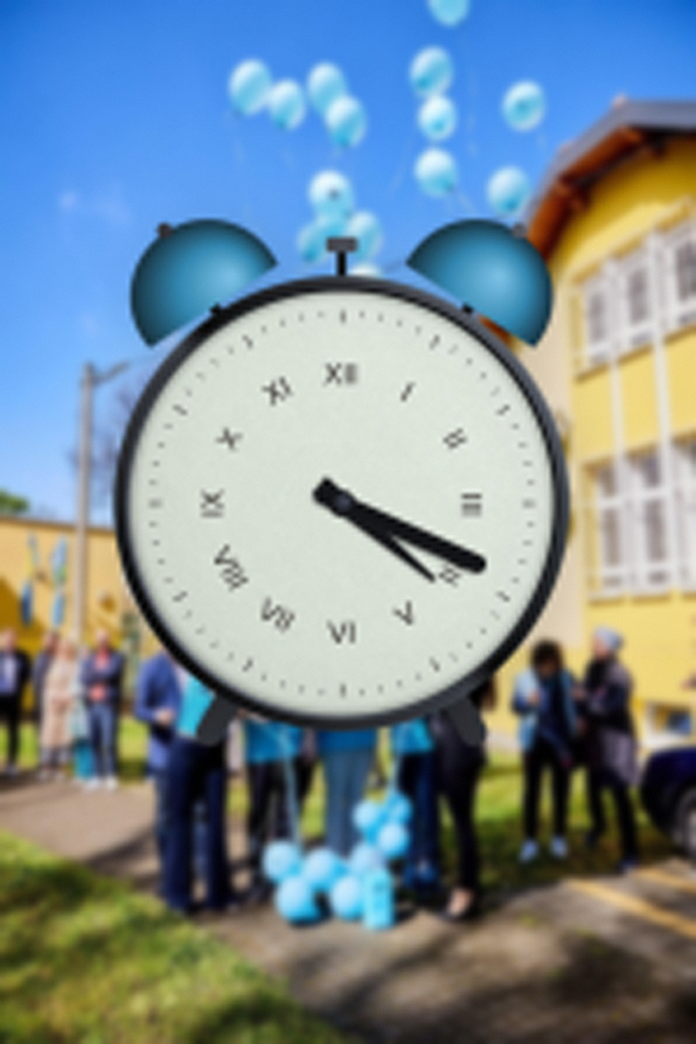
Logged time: {"hour": 4, "minute": 19}
